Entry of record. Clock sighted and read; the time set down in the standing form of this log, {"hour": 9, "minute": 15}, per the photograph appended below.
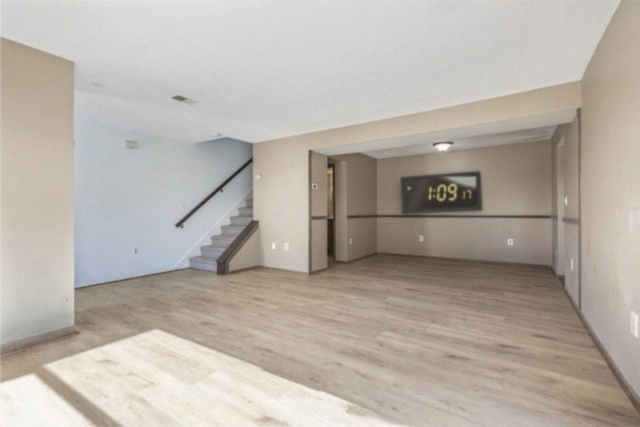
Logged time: {"hour": 1, "minute": 9}
